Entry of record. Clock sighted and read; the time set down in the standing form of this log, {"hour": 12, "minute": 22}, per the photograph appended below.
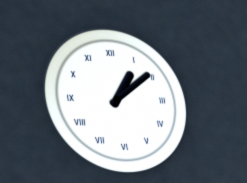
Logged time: {"hour": 1, "minute": 9}
